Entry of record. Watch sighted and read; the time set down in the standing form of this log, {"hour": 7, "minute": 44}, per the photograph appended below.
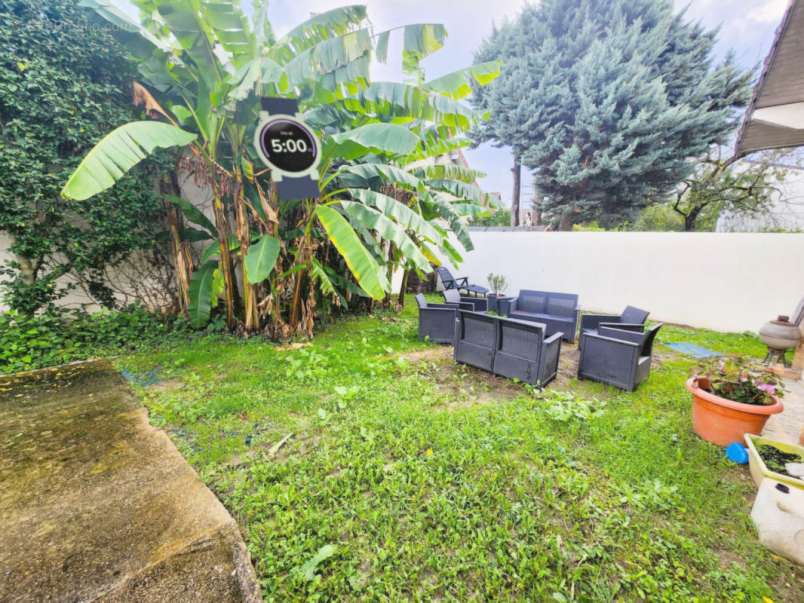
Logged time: {"hour": 5, "minute": 0}
